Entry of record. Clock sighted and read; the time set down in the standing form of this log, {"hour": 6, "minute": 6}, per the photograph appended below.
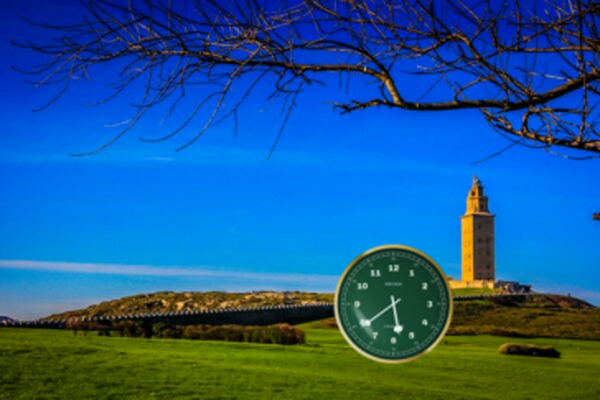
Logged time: {"hour": 5, "minute": 39}
